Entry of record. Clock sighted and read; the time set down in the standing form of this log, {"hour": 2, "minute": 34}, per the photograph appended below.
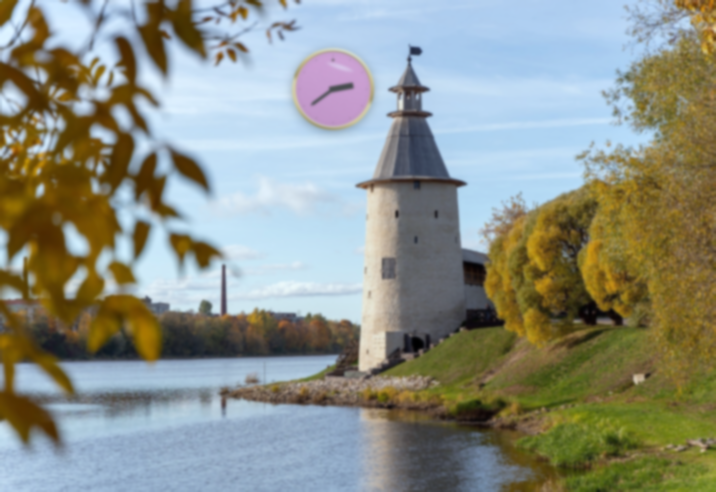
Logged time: {"hour": 2, "minute": 39}
